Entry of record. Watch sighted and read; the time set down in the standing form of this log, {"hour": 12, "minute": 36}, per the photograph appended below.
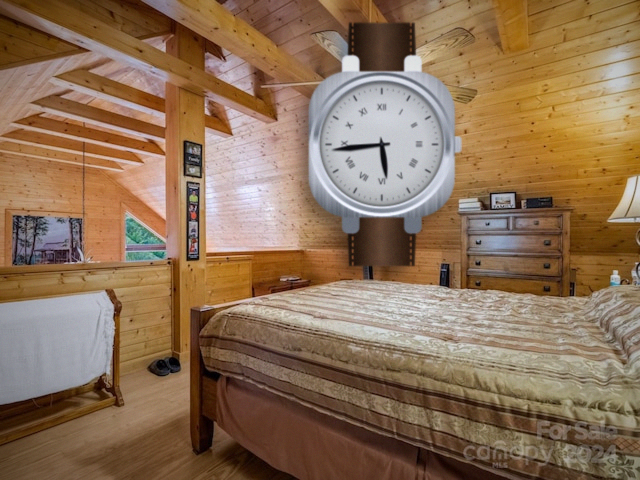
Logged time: {"hour": 5, "minute": 44}
